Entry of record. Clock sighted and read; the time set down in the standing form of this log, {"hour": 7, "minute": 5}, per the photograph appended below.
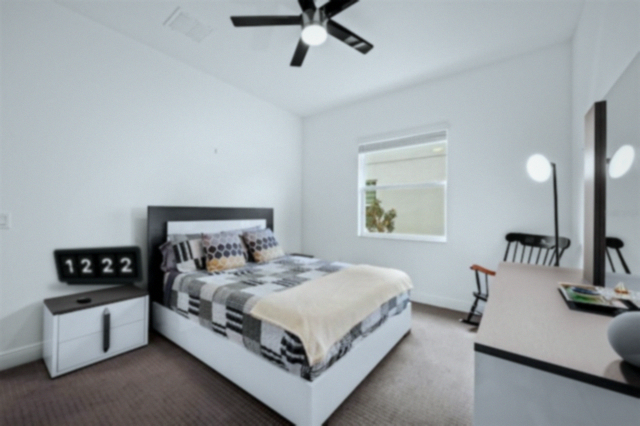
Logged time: {"hour": 12, "minute": 22}
